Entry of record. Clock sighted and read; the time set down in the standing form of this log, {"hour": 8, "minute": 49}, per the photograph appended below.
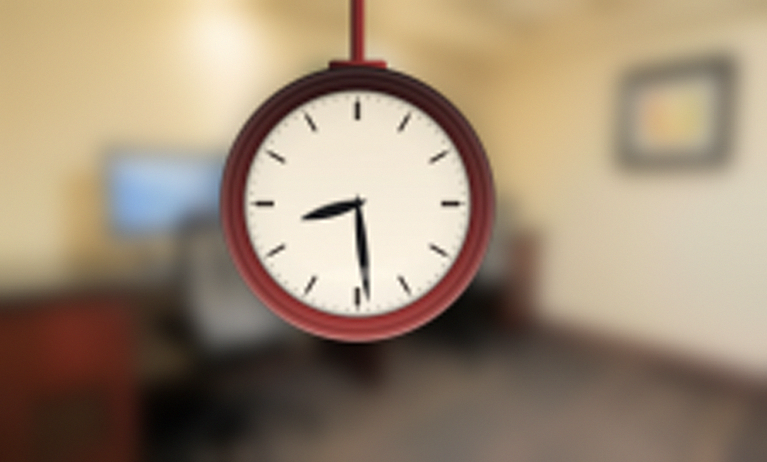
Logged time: {"hour": 8, "minute": 29}
